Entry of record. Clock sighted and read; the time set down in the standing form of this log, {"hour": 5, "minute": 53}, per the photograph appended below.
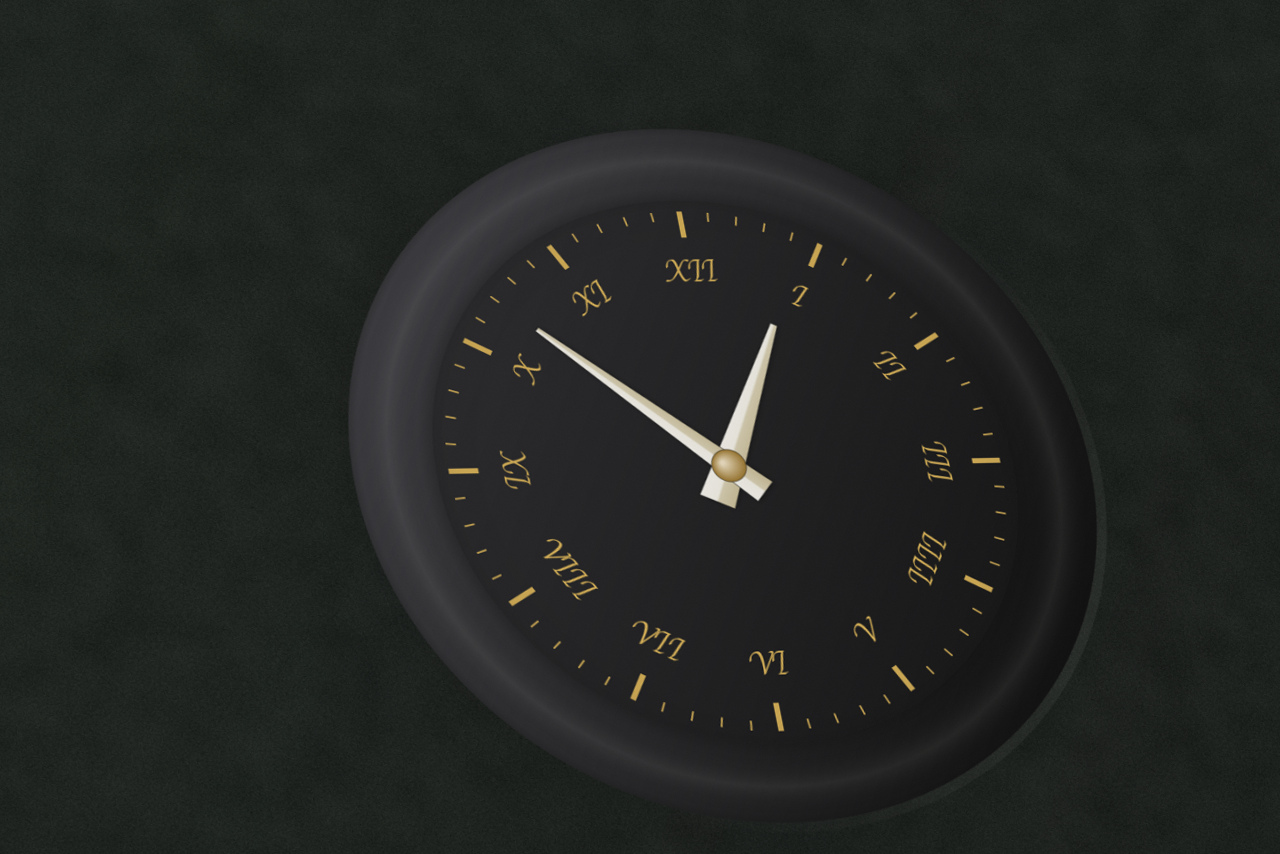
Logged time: {"hour": 12, "minute": 52}
